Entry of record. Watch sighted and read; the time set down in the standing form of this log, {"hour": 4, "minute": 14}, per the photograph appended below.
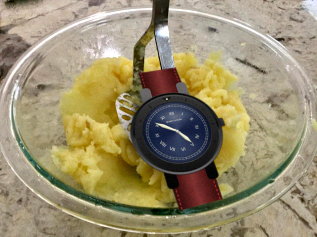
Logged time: {"hour": 4, "minute": 51}
